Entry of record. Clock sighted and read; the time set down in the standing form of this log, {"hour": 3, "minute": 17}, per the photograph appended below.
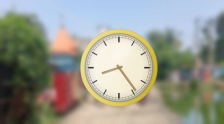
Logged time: {"hour": 8, "minute": 24}
